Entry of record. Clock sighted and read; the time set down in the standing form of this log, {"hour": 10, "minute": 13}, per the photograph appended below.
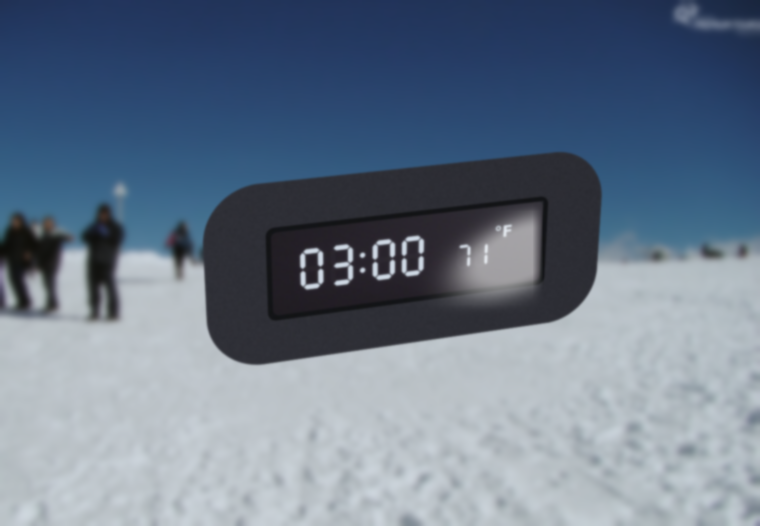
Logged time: {"hour": 3, "minute": 0}
